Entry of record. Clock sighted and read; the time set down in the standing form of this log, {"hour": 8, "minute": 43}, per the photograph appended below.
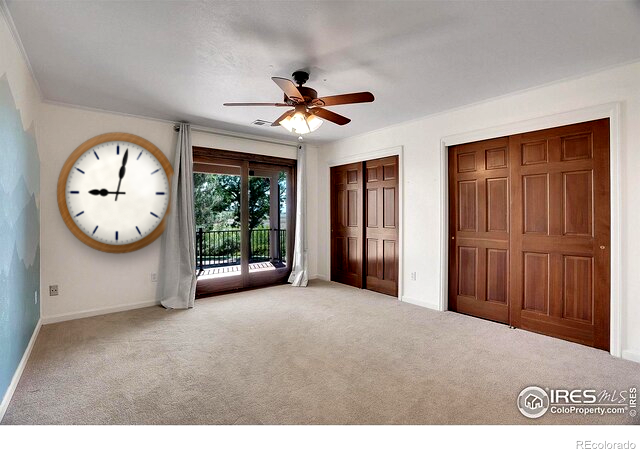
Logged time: {"hour": 9, "minute": 2}
